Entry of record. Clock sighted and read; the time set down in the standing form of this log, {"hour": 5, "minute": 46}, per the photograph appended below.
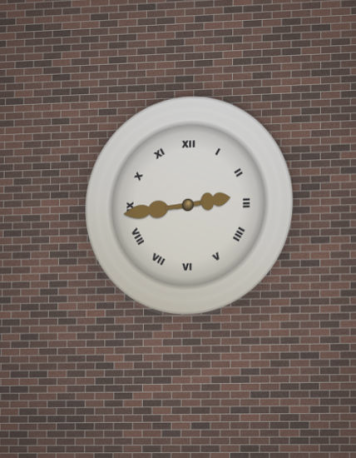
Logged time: {"hour": 2, "minute": 44}
